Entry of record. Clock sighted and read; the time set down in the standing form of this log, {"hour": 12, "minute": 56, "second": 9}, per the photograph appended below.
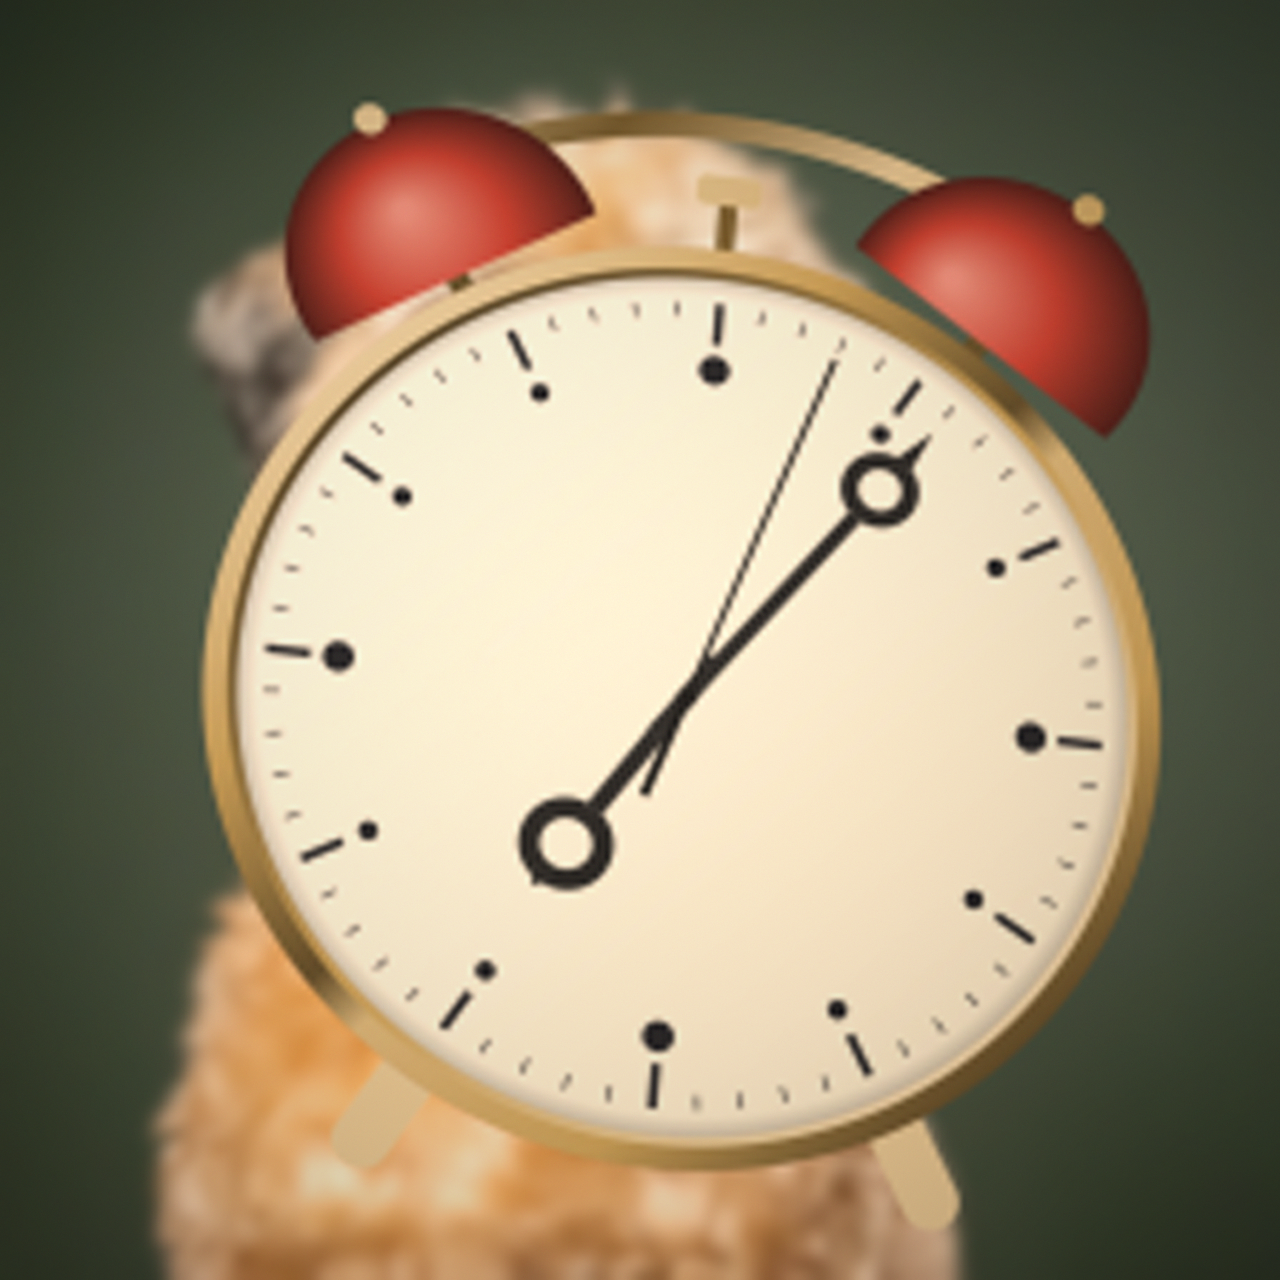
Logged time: {"hour": 7, "minute": 6, "second": 3}
